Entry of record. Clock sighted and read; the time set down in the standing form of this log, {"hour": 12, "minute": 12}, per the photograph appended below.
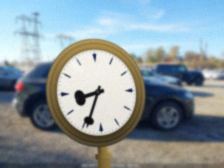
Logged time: {"hour": 8, "minute": 34}
